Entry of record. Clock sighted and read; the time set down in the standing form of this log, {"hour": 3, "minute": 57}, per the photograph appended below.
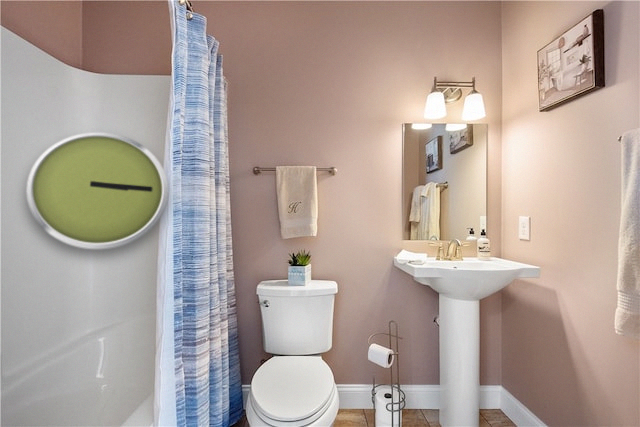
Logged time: {"hour": 3, "minute": 16}
